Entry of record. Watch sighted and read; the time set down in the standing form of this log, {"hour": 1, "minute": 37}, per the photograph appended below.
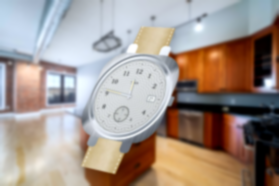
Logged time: {"hour": 11, "minute": 46}
